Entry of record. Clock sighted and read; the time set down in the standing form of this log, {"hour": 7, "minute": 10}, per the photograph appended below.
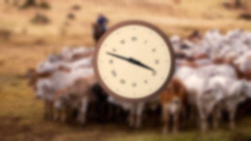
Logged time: {"hour": 3, "minute": 48}
